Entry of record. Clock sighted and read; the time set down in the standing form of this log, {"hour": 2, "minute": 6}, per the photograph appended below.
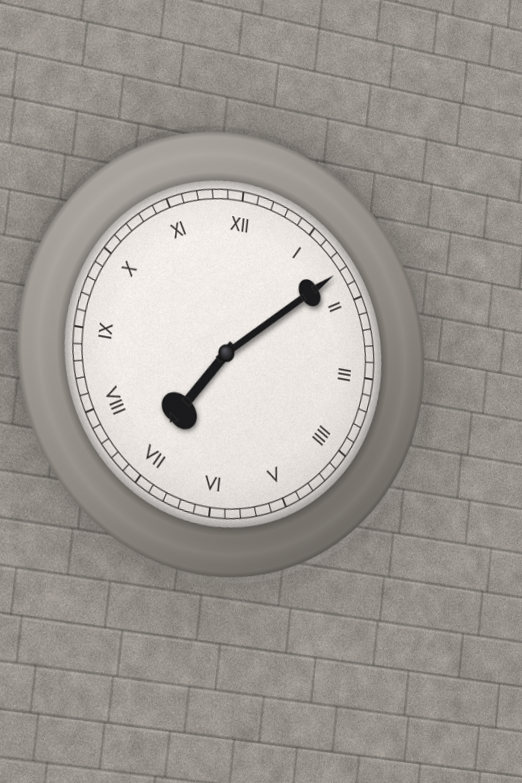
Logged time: {"hour": 7, "minute": 8}
